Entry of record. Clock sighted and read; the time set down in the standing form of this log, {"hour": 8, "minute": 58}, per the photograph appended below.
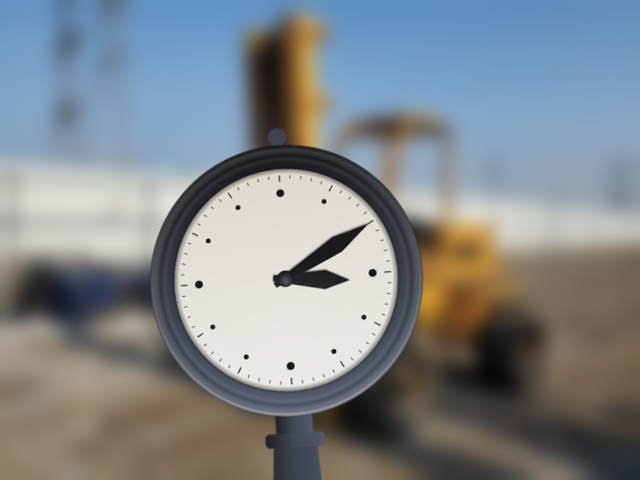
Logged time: {"hour": 3, "minute": 10}
